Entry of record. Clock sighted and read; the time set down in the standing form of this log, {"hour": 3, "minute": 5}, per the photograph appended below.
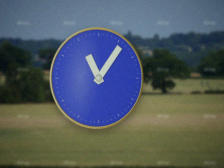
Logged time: {"hour": 11, "minute": 6}
